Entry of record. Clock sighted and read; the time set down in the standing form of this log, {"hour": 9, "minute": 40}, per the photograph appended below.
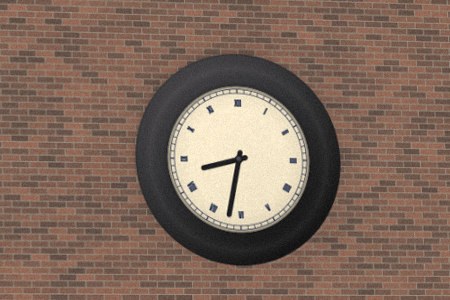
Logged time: {"hour": 8, "minute": 32}
